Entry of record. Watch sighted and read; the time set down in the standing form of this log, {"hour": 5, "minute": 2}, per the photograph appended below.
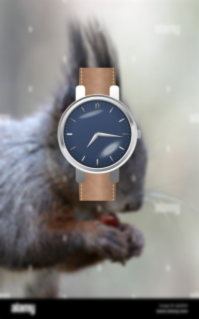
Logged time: {"hour": 7, "minute": 16}
